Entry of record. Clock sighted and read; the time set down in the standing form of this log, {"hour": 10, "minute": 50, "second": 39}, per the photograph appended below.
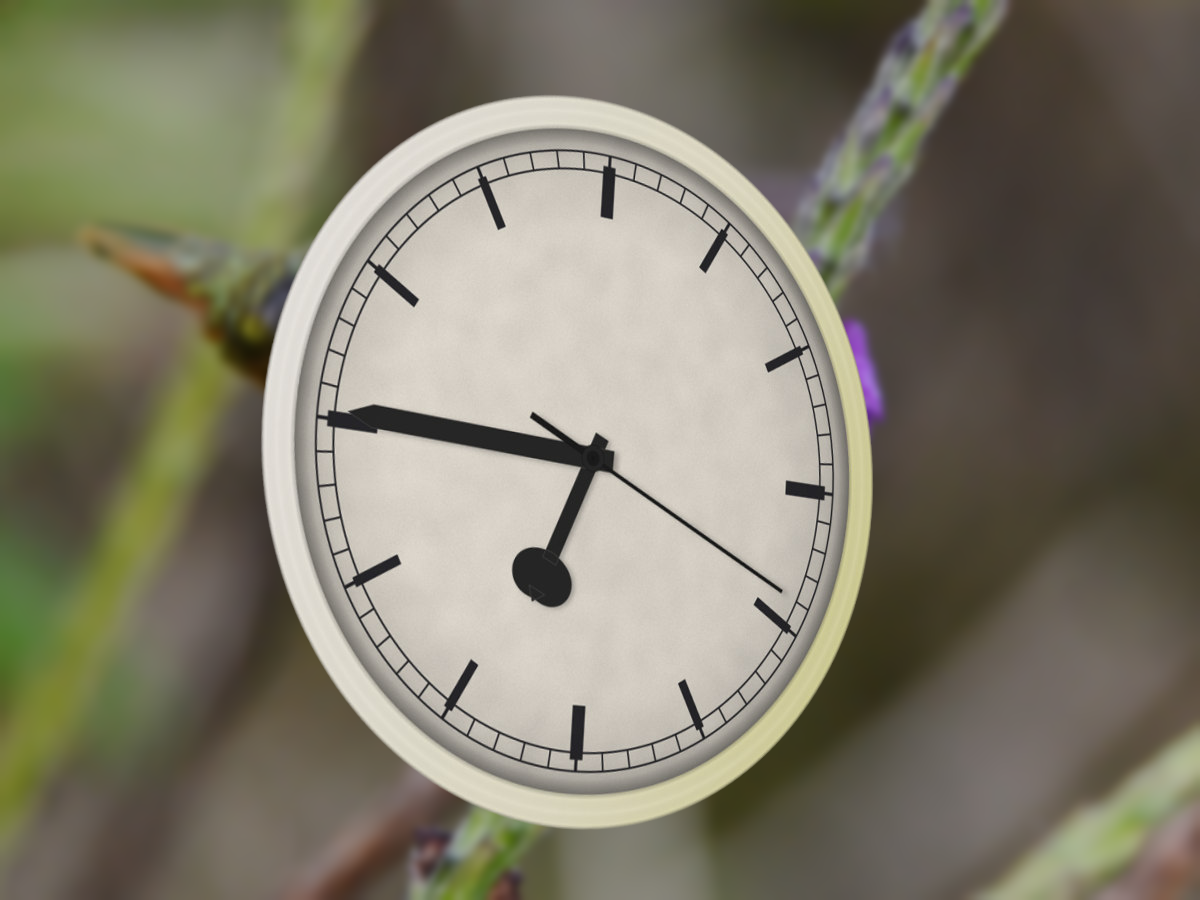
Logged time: {"hour": 6, "minute": 45, "second": 19}
